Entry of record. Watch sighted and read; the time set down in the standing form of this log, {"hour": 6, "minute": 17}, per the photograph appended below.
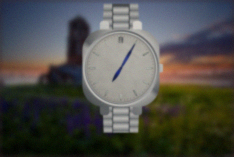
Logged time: {"hour": 7, "minute": 5}
